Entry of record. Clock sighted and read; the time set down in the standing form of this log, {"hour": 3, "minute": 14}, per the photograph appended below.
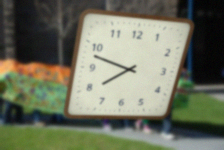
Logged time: {"hour": 7, "minute": 48}
